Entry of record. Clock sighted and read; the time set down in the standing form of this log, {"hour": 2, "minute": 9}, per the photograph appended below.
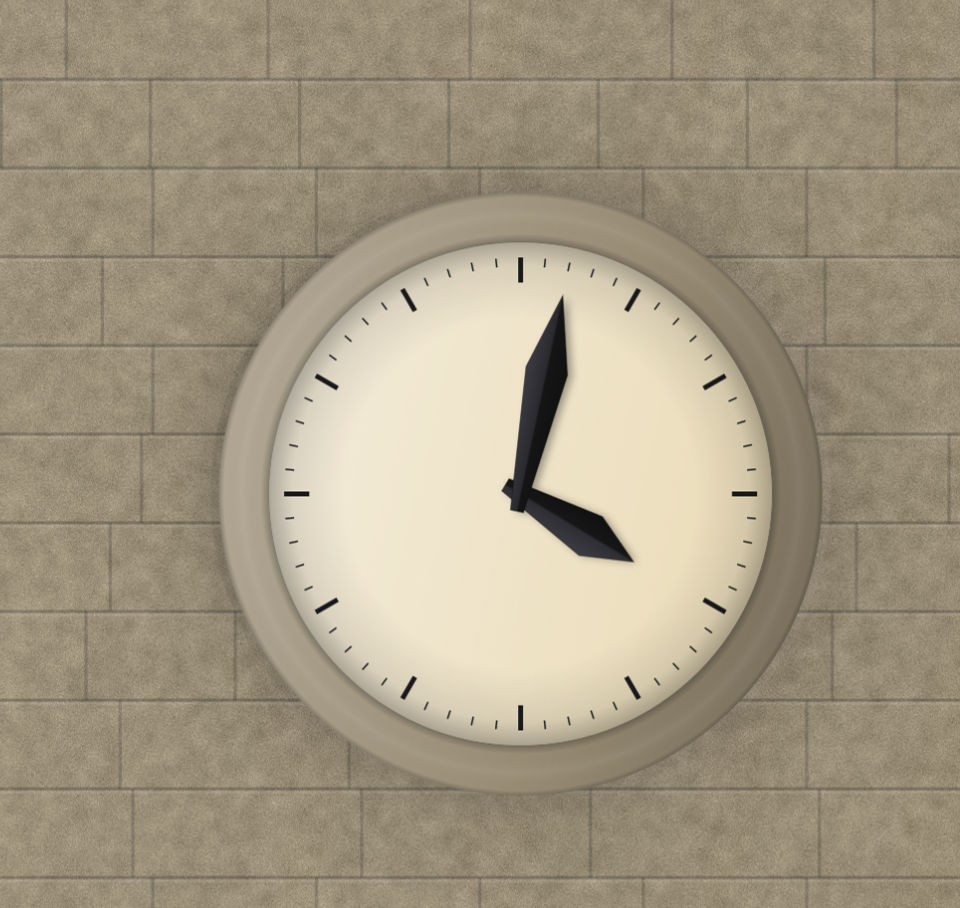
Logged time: {"hour": 4, "minute": 2}
